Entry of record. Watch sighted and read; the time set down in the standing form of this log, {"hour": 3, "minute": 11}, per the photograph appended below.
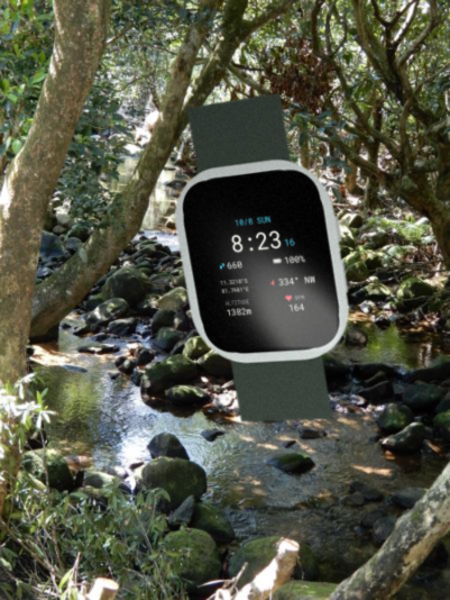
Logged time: {"hour": 8, "minute": 23}
